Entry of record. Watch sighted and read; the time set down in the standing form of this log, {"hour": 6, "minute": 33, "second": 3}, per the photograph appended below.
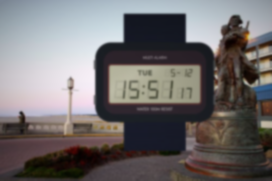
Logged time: {"hour": 15, "minute": 51, "second": 17}
